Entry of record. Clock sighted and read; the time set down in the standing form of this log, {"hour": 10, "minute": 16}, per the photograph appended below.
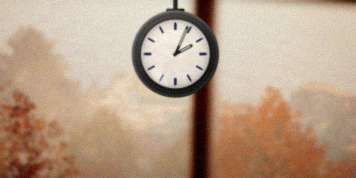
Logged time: {"hour": 2, "minute": 4}
